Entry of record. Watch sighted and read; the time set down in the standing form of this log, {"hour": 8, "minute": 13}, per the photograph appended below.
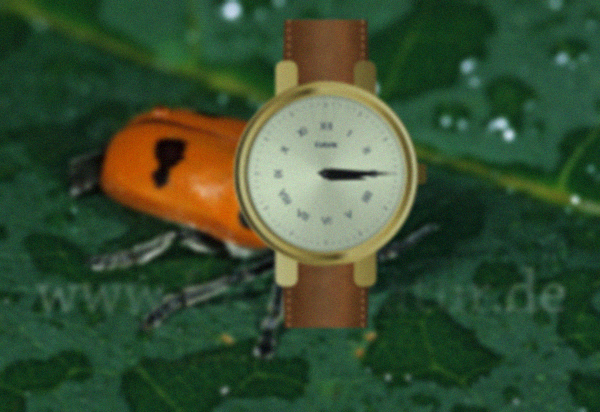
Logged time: {"hour": 3, "minute": 15}
